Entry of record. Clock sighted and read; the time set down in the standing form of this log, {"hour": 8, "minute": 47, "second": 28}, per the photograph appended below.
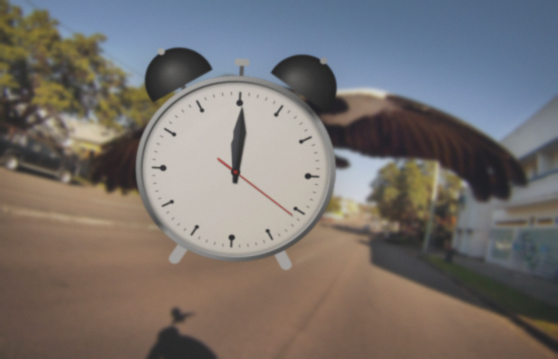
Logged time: {"hour": 12, "minute": 0, "second": 21}
